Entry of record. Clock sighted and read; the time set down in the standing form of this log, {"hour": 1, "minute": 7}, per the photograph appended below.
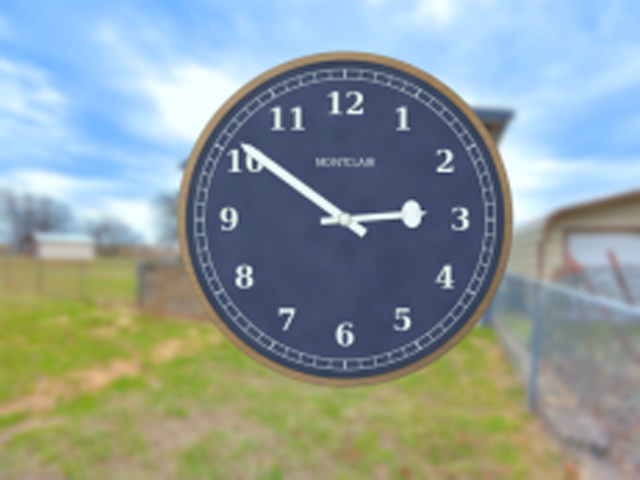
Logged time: {"hour": 2, "minute": 51}
